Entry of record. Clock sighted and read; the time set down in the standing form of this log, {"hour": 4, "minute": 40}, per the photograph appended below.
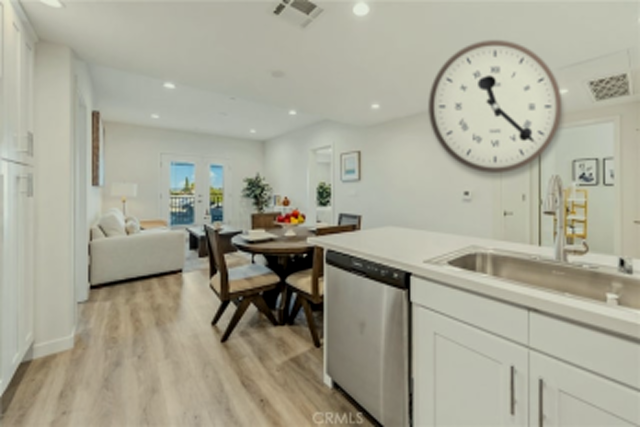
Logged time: {"hour": 11, "minute": 22}
